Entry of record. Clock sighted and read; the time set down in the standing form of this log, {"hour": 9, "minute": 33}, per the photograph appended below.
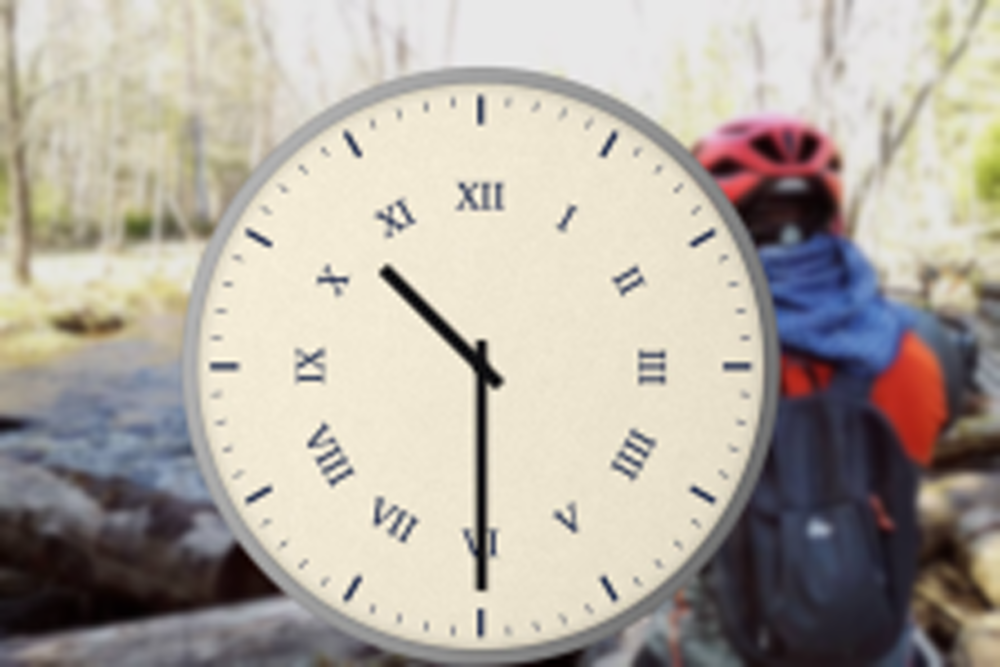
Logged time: {"hour": 10, "minute": 30}
